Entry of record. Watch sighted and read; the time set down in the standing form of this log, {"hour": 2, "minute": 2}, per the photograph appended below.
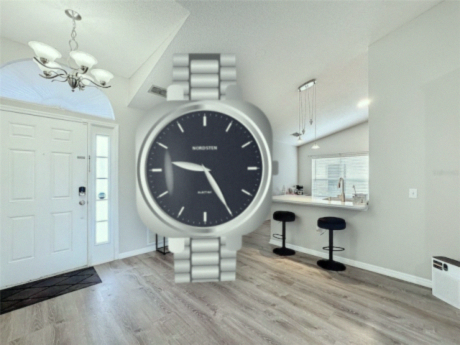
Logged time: {"hour": 9, "minute": 25}
